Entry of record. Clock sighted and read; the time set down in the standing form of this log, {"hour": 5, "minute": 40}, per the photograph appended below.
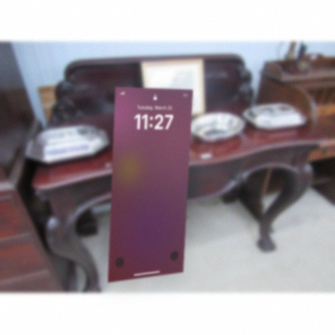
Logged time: {"hour": 11, "minute": 27}
